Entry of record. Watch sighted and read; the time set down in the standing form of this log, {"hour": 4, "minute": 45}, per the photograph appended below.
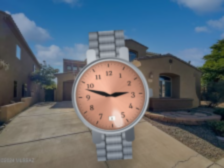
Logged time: {"hour": 2, "minute": 48}
